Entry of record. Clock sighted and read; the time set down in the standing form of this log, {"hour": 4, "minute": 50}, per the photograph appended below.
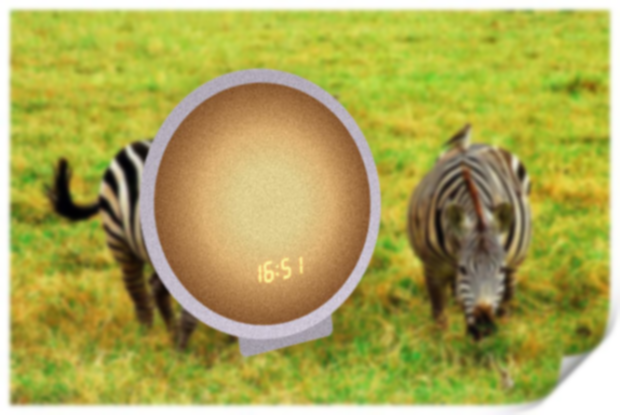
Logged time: {"hour": 16, "minute": 51}
